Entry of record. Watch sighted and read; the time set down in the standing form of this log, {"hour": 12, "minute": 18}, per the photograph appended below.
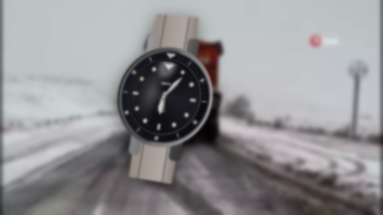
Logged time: {"hour": 6, "minute": 6}
